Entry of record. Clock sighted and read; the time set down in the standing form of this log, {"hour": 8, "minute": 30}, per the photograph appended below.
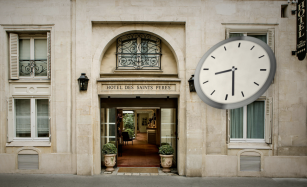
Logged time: {"hour": 8, "minute": 28}
